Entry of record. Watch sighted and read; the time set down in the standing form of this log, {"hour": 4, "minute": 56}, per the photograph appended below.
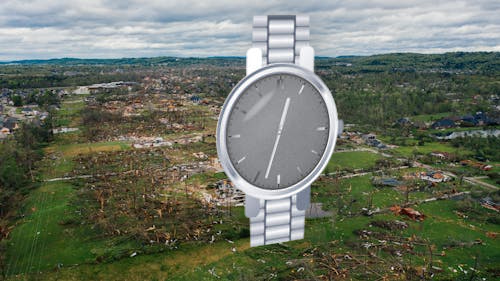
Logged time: {"hour": 12, "minute": 33}
